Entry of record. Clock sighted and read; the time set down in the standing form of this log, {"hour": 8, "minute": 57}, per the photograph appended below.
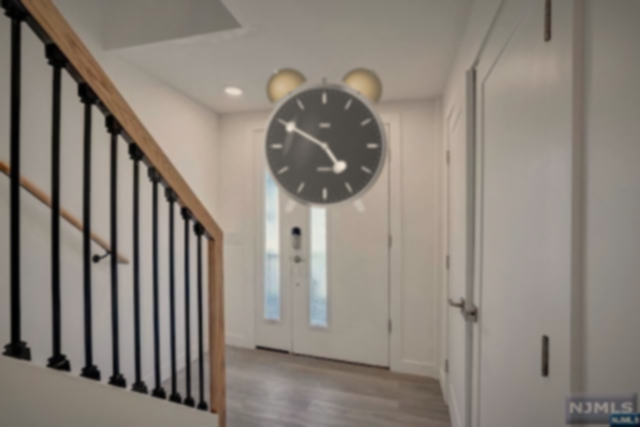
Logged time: {"hour": 4, "minute": 50}
